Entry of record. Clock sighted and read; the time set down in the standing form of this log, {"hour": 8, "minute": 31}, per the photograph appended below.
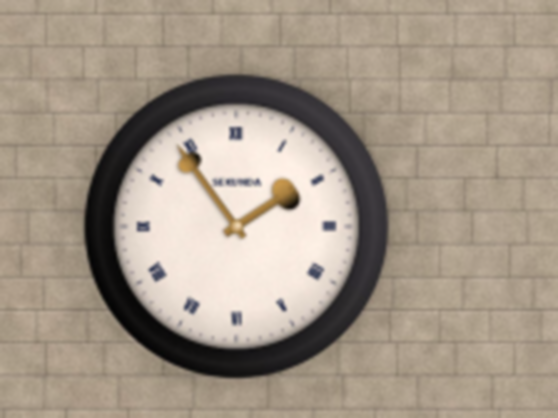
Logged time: {"hour": 1, "minute": 54}
